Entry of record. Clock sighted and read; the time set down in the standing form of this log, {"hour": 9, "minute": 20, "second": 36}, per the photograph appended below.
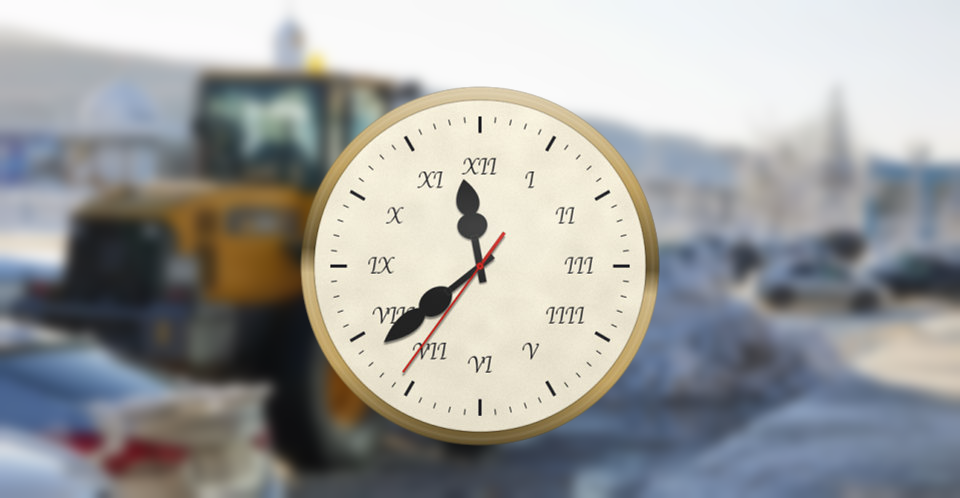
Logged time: {"hour": 11, "minute": 38, "second": 36}
